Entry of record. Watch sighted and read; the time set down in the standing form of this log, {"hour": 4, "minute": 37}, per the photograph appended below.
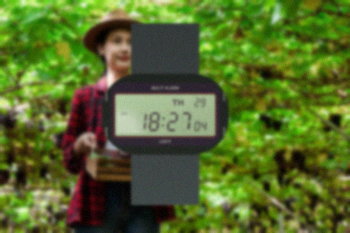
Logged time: {"hour": 18, "minute": 27}
